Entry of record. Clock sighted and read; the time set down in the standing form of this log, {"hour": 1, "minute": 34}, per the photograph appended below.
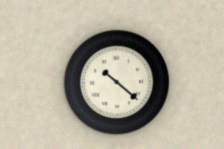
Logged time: {"hour": 10, "minute": 22}
